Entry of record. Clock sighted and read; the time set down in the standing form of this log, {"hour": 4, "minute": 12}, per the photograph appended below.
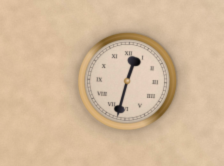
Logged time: {"hour": 12, "minute": 32}
